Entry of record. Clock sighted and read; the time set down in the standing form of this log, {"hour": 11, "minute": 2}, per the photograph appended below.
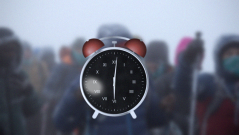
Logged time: {"hour": 6, "minute": 1}
